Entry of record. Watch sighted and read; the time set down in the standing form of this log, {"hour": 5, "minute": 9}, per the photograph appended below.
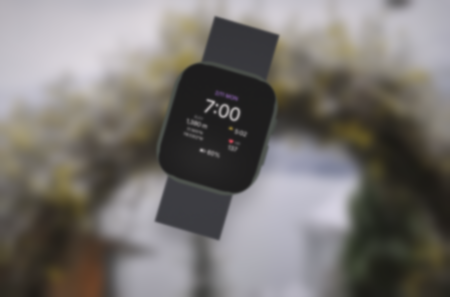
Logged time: {"hour": 7, "minute": 0}
